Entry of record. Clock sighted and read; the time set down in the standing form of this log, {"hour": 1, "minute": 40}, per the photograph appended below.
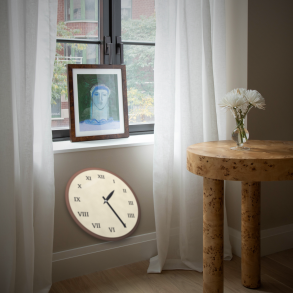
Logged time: {"hour": 1, "minute": 25}
